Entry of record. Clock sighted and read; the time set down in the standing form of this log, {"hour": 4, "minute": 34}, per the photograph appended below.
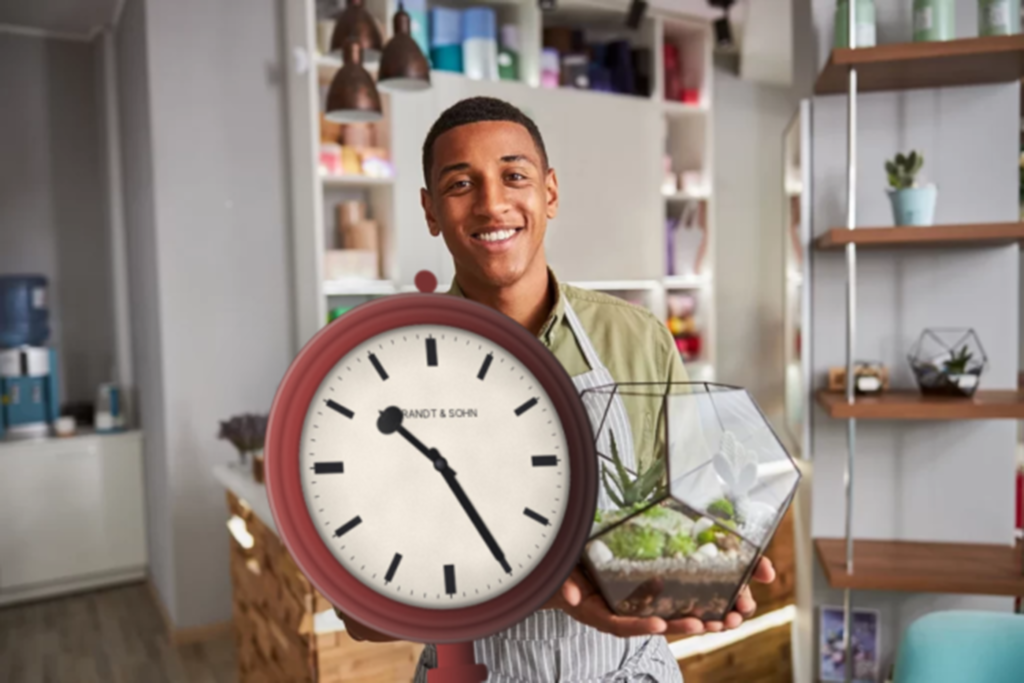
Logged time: {"hour": 10, "minute": 25}
